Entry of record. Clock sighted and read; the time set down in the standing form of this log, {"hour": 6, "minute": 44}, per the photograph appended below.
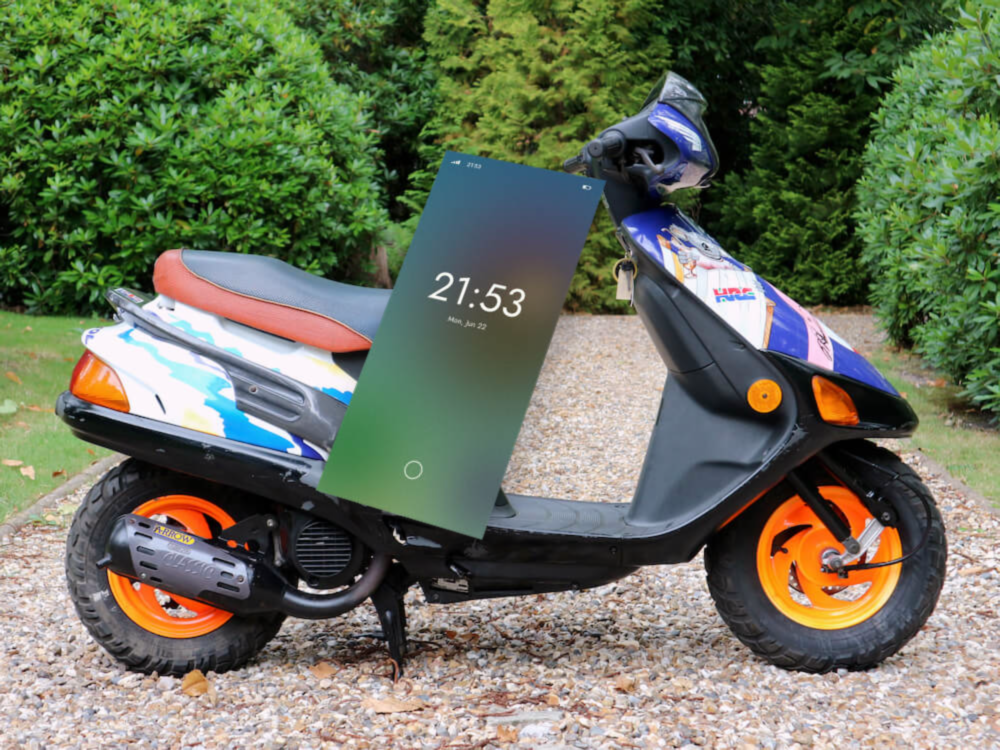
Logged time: {"hour": 21, "minute": 53}
